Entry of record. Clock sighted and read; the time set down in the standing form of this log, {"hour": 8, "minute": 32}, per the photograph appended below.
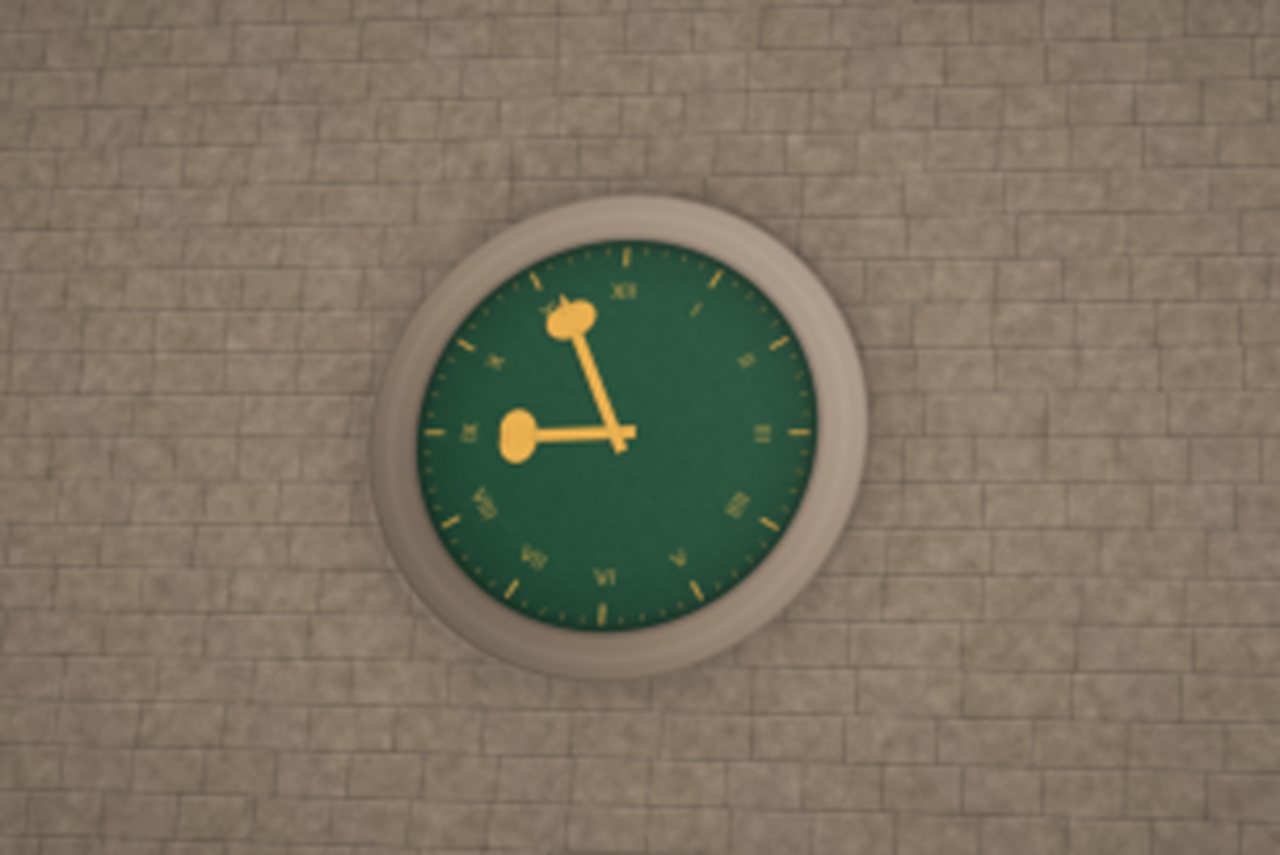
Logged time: {"hour": 8, "minute": 56}
